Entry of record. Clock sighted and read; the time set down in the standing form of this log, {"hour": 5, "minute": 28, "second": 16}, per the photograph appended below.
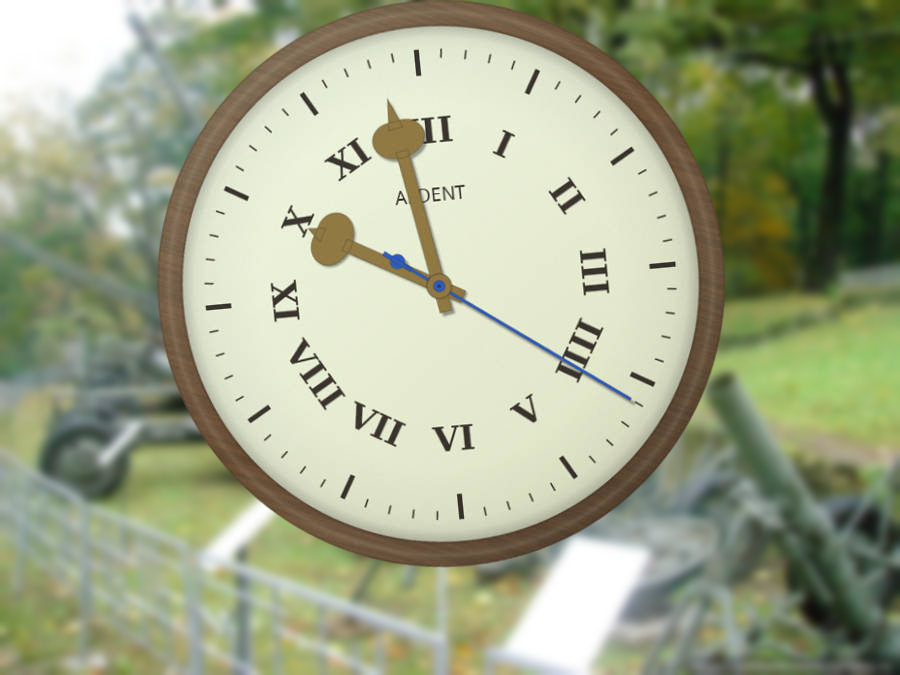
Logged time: {"hour": 9, "minute": 58, "second": 21}
